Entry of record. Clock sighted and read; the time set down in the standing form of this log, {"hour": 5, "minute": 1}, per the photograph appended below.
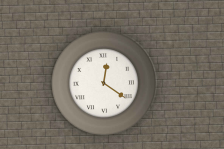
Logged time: {"hour": 12, "minute": 21}
